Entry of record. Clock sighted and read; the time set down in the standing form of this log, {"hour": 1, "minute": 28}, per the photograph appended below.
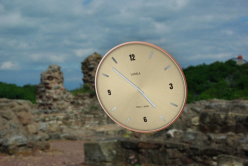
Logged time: {"hour": 4, "minute": 53}
